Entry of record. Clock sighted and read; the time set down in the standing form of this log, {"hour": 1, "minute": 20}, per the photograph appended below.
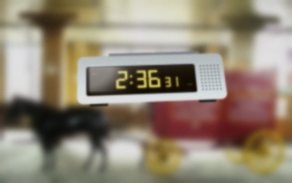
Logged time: {"hour": 2, "minute": 36}
